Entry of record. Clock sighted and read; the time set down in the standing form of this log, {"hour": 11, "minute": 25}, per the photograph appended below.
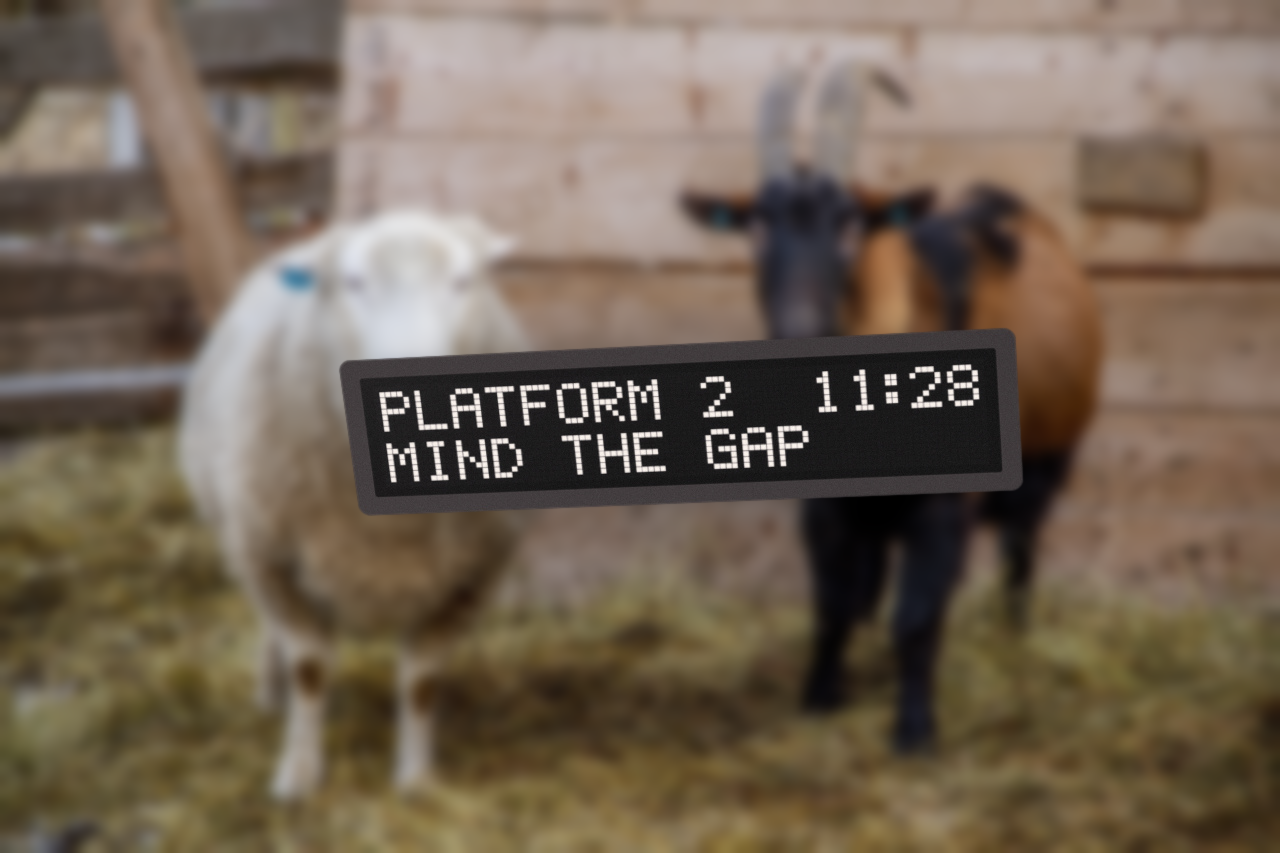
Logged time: {"hour": 11, "minute": 28}
